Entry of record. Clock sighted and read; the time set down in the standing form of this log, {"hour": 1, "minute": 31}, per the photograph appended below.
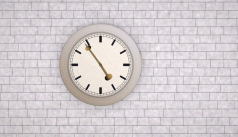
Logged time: {"hour": 4, "minute": 54}
